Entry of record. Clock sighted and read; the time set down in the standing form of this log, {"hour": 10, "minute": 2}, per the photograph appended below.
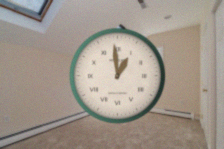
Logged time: {"hour": 12, "minute": 59}
